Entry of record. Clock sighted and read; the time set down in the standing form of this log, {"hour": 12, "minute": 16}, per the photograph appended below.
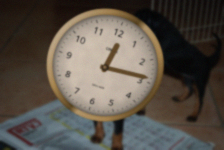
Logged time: {"hour": 12, "minute": 14}
